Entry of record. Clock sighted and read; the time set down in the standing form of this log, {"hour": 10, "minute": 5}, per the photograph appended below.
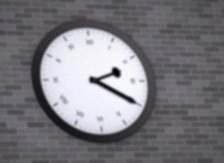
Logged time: {"hour": 2, "minute": 20}
